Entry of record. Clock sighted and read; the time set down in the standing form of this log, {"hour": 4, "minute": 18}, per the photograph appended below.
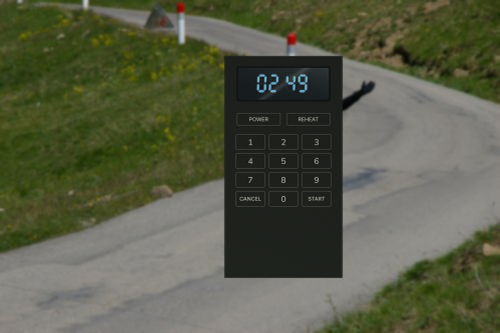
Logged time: {"hour": 2, "minute": 49}
